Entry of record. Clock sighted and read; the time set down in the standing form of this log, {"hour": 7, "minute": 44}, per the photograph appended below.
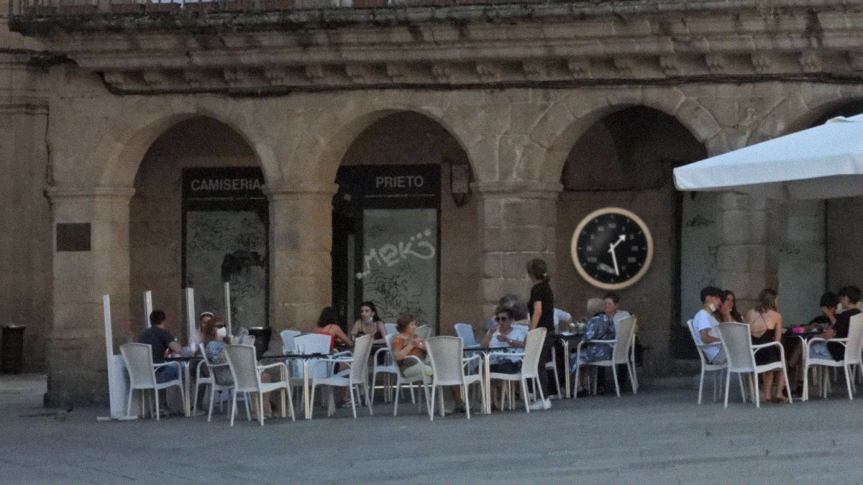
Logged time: {"hour": 1, "minute": 28}
